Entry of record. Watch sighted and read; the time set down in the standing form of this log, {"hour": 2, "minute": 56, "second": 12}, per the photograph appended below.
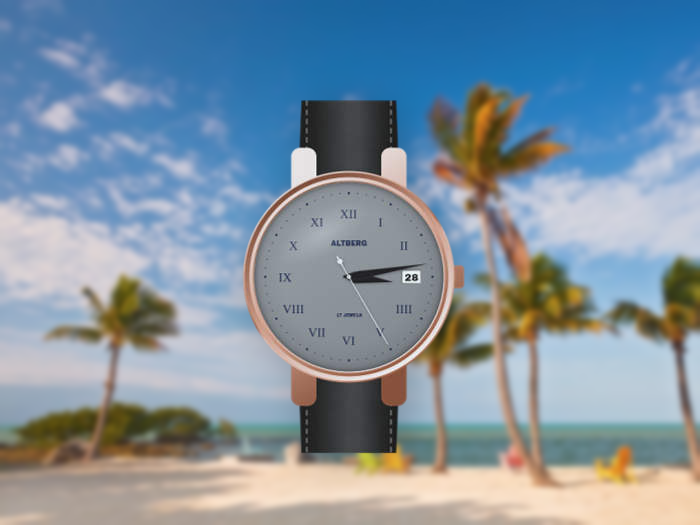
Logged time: {"hour": 3, "minute": 13, "second": 25}
